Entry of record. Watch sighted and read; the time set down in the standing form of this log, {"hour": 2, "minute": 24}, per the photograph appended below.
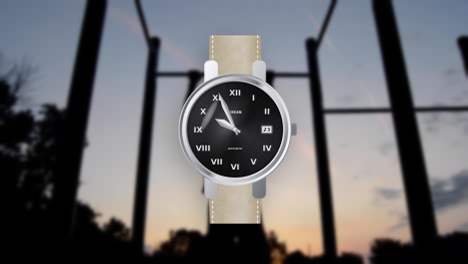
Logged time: {"hour": 9, "minute": 56}
